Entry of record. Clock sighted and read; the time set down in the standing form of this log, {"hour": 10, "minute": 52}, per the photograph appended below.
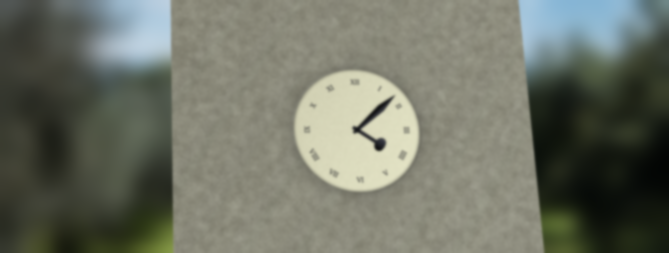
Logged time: {"hour": 4, "minute": 8}
